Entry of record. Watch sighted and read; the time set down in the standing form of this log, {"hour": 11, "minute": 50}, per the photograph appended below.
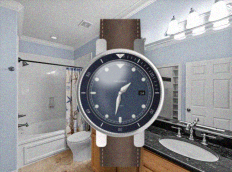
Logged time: {"hour": 1, "minute": 32}
